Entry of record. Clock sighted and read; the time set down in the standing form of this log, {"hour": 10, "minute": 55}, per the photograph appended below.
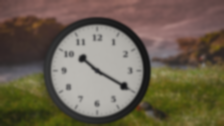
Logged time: {"hour": 10, "minute": 20}
